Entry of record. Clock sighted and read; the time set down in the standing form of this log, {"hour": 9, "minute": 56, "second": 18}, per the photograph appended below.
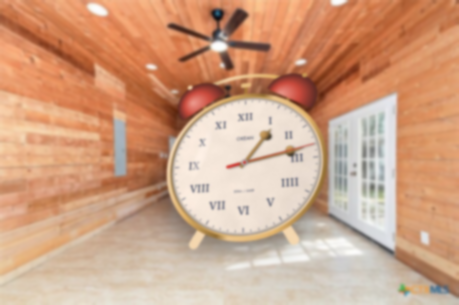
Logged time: {"hour": 1, "minute": 13, "second": 13}
